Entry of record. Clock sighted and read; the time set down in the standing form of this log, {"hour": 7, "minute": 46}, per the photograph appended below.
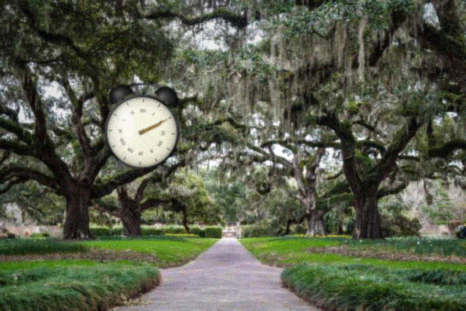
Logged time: {"hour": 2, "minute": 10}
